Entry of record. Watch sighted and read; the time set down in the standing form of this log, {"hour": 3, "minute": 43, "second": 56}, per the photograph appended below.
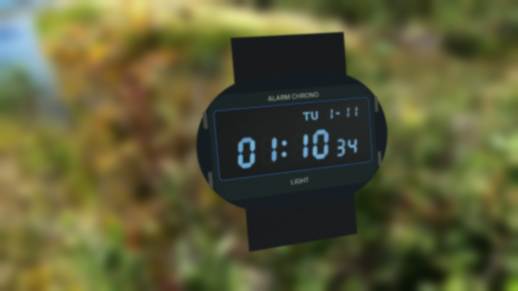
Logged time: {"hour": 1, "minute": 10, "second": 34}
